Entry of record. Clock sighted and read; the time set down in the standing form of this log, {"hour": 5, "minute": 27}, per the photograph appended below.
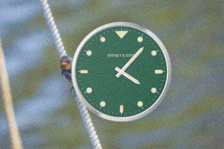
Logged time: {"hour": 4, "minute": 7}
